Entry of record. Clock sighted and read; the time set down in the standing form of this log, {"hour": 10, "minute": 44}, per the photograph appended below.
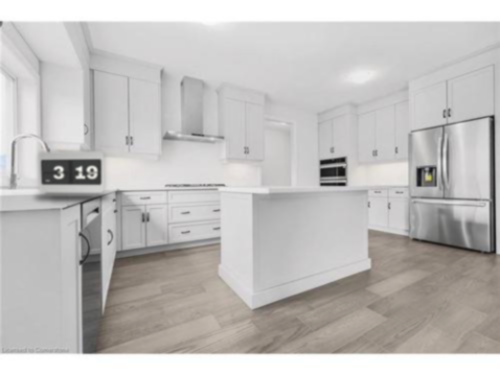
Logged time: {"hour": 3, "minute": 19}
